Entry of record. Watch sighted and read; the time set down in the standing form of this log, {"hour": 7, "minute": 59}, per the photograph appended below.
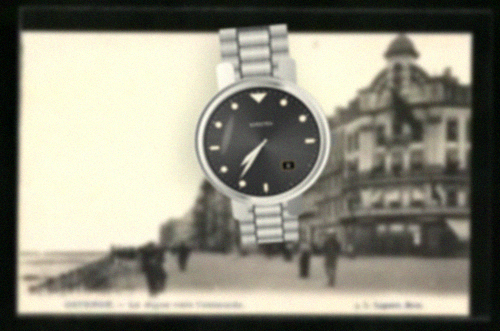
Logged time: {"hour": 7, "minute": 36}
